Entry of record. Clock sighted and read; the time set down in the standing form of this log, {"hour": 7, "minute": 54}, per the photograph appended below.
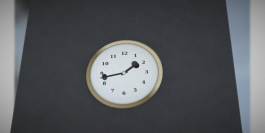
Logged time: {"hour": 1, "minute": 43}
